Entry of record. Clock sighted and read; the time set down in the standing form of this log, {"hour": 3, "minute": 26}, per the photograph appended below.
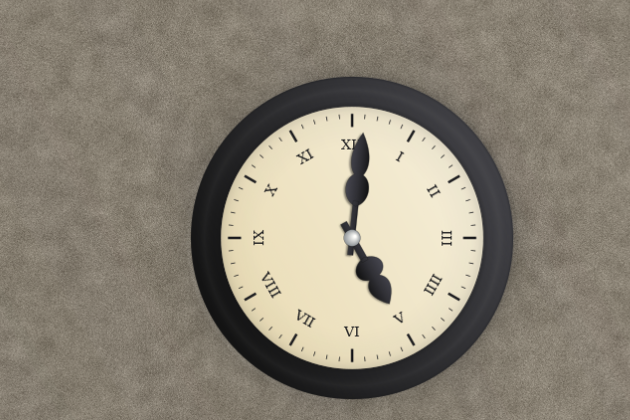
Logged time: {"hour": 5, "minute": 1}
